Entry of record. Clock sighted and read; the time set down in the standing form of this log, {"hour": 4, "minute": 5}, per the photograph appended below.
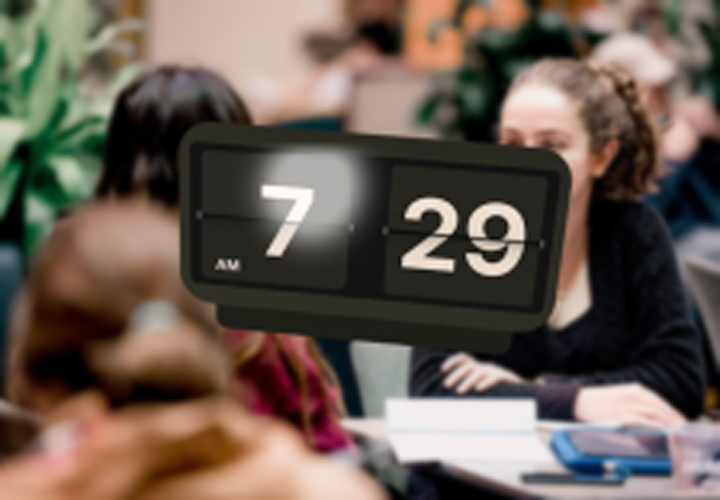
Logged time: {"hour": 7, "minute": 29}
